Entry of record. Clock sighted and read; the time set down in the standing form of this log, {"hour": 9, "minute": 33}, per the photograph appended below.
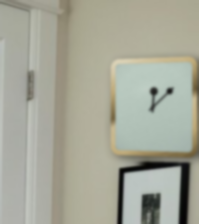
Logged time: {"hour": 12, "minute": 8}
